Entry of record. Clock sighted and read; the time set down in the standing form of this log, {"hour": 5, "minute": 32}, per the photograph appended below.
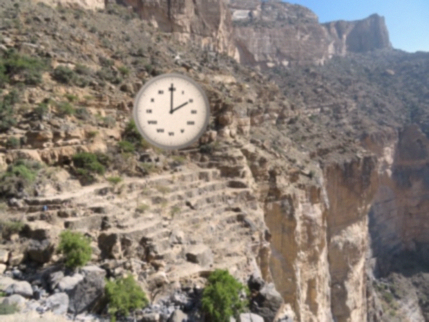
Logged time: {"hour": 2, "minute": 0}
